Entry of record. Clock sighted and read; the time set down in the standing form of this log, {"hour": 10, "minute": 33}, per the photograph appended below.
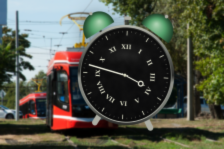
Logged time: {"hour": 3, "minute": 47}
